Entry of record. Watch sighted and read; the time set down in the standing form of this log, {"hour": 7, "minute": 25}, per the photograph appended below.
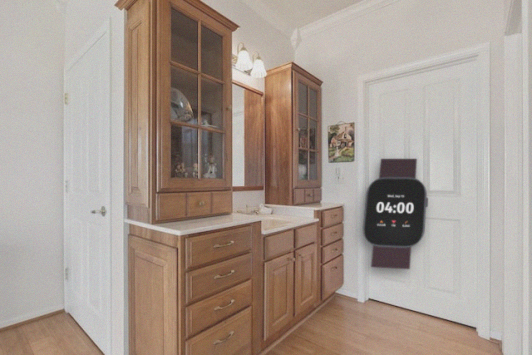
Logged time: {"hour": 4, "minute": 0}
